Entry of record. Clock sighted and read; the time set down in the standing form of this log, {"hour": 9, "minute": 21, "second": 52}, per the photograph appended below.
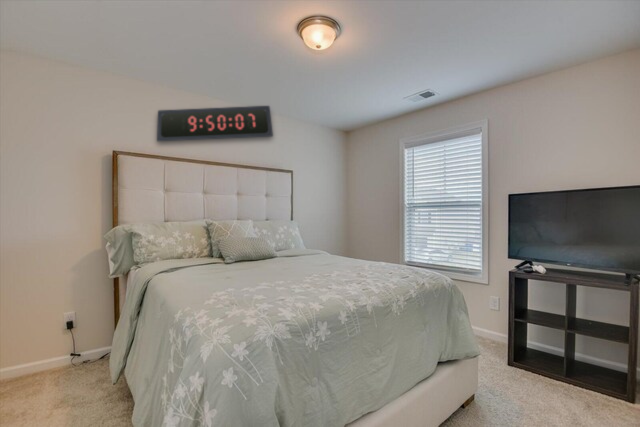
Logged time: {"hour": 9, "minute": 50, "second": 7}
